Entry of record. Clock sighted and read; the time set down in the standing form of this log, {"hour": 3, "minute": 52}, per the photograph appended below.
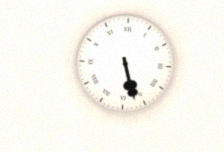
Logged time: {"hour": 5, "minute": 27}
